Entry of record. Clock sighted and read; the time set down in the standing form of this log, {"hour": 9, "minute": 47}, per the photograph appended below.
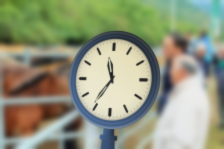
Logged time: {"hour": 11, "minute": 36}
